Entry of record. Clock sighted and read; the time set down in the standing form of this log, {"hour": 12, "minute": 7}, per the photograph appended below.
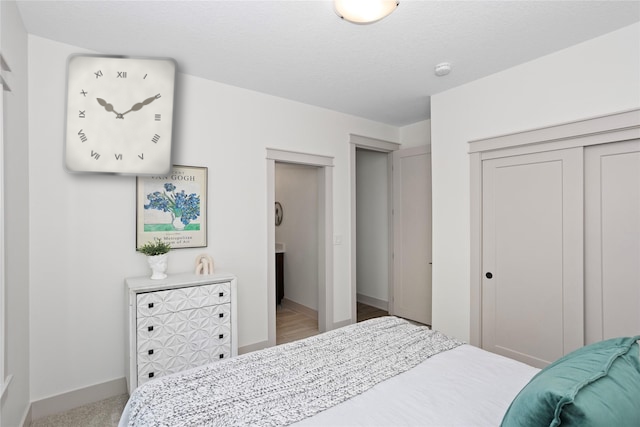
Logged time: {"hour": 10, "minute": 10}
